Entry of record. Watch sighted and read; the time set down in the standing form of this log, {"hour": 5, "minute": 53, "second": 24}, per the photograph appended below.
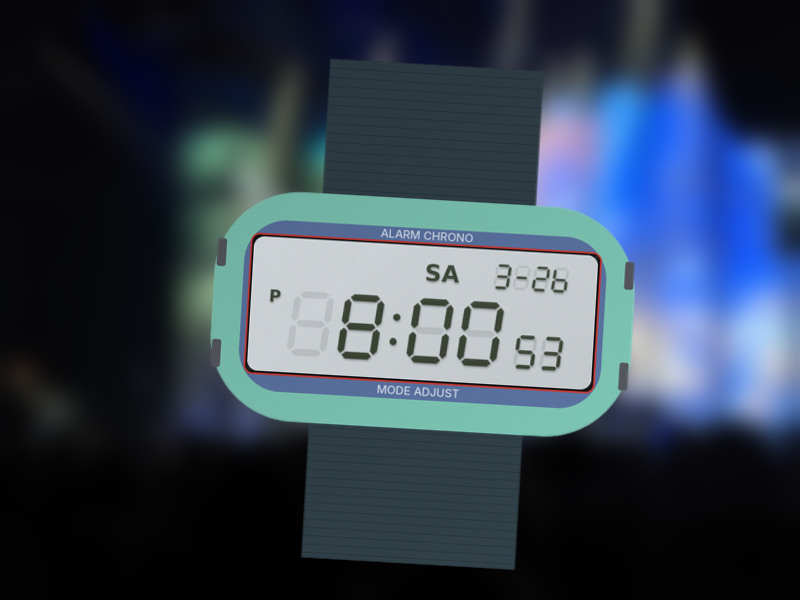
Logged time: {"hour": 8, "minute": 0, "second": 53}
